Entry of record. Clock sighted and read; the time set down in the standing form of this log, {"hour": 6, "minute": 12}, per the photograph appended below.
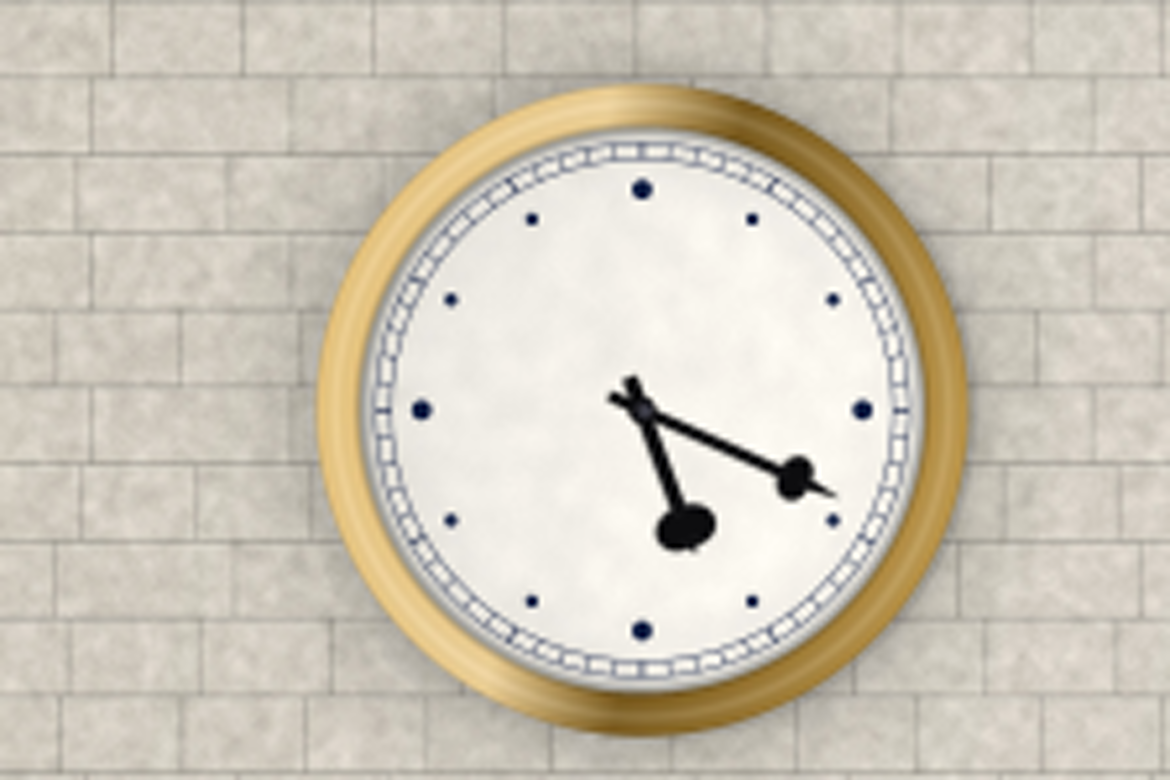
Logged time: {"hour": 5, "minute": 19}
